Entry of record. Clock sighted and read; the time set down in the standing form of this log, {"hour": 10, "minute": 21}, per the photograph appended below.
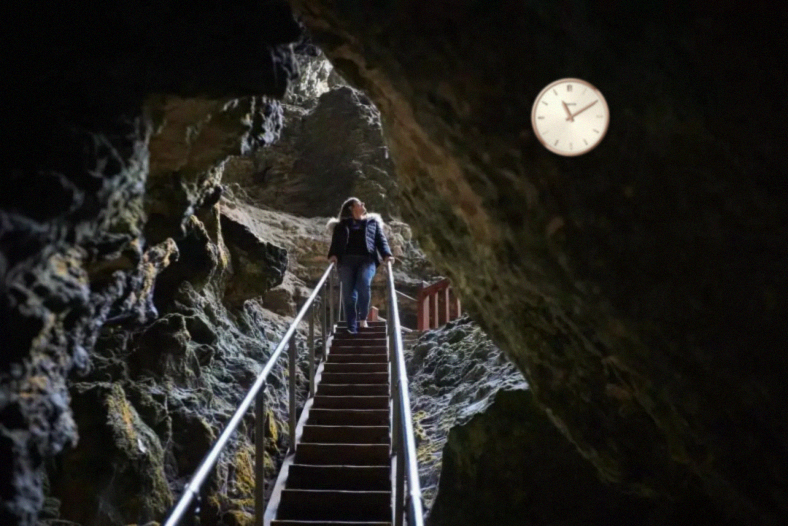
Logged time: {"hour": 11, "minute": 10}
